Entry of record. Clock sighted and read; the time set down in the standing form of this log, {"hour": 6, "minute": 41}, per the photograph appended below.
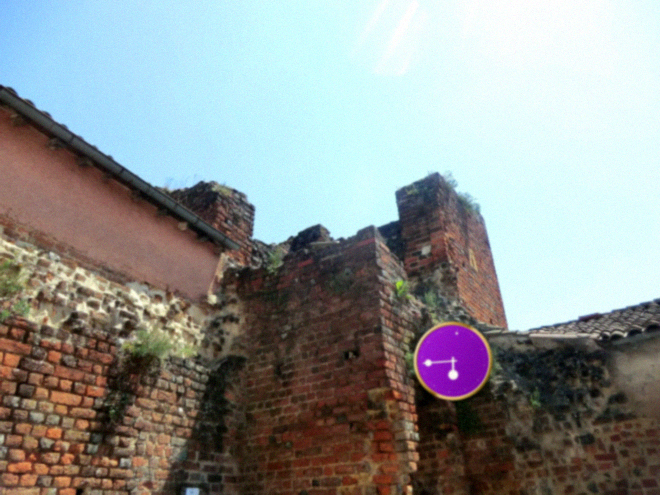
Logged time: {"hour": 5, "minute": 43}
